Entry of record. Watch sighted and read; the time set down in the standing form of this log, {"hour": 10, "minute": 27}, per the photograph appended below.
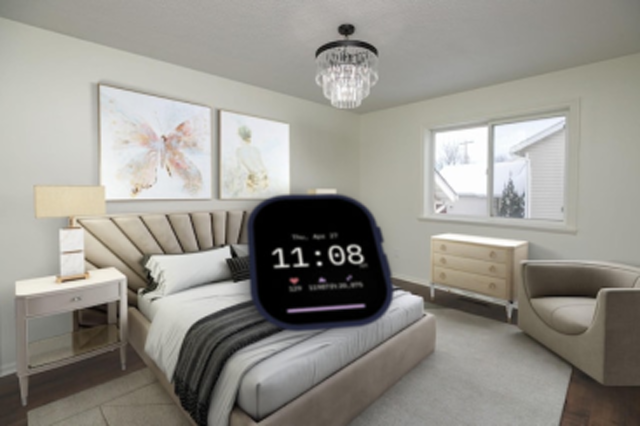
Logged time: {"hour": 11, "minute": 8}
